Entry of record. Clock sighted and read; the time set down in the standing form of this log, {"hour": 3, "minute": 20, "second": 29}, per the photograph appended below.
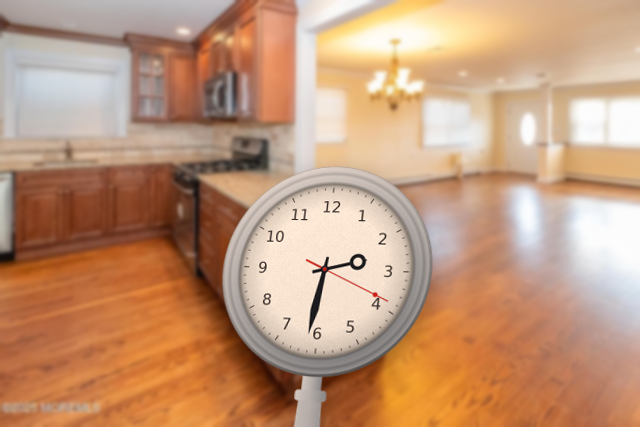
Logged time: {"hour": 2, "minute": 31, "second": 19}
